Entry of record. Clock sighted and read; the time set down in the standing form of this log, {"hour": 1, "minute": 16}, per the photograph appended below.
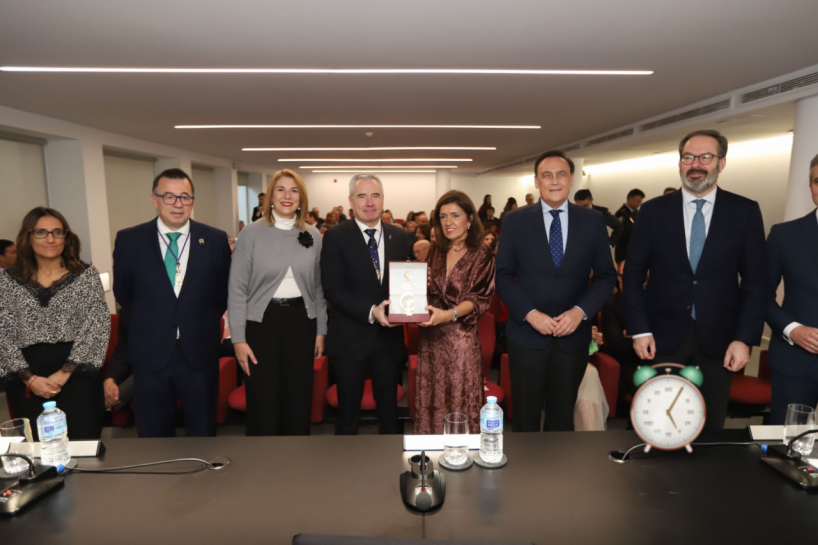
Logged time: {"hour": 5, "minute": 5}
